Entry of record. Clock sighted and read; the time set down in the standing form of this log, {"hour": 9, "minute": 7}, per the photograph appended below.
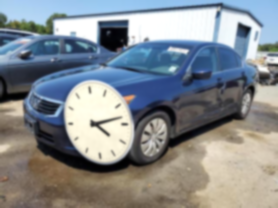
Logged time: {"hour": 4, "minute": 13}
